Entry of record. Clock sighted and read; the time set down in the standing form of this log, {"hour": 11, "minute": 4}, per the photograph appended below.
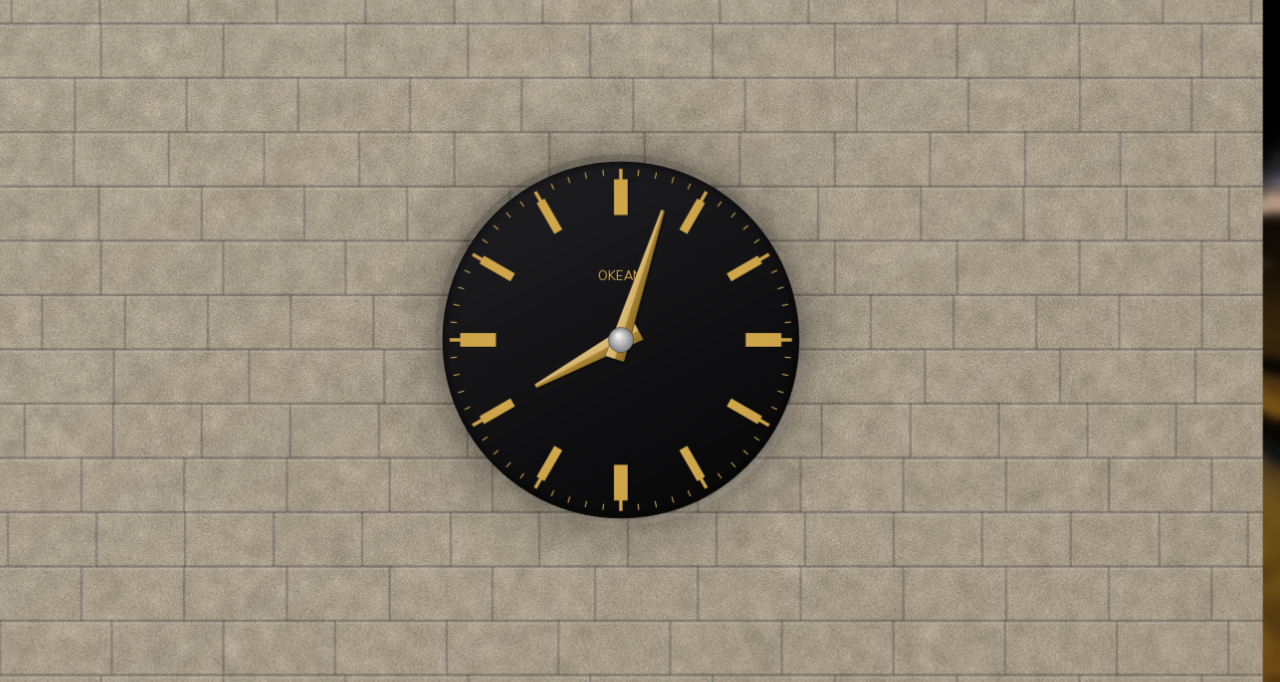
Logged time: {"hour": 8, "minute": 3}
